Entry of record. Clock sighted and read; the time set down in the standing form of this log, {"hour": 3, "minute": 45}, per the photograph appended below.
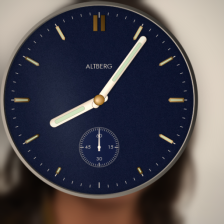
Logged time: {"hour": 8, "minute": 6}
